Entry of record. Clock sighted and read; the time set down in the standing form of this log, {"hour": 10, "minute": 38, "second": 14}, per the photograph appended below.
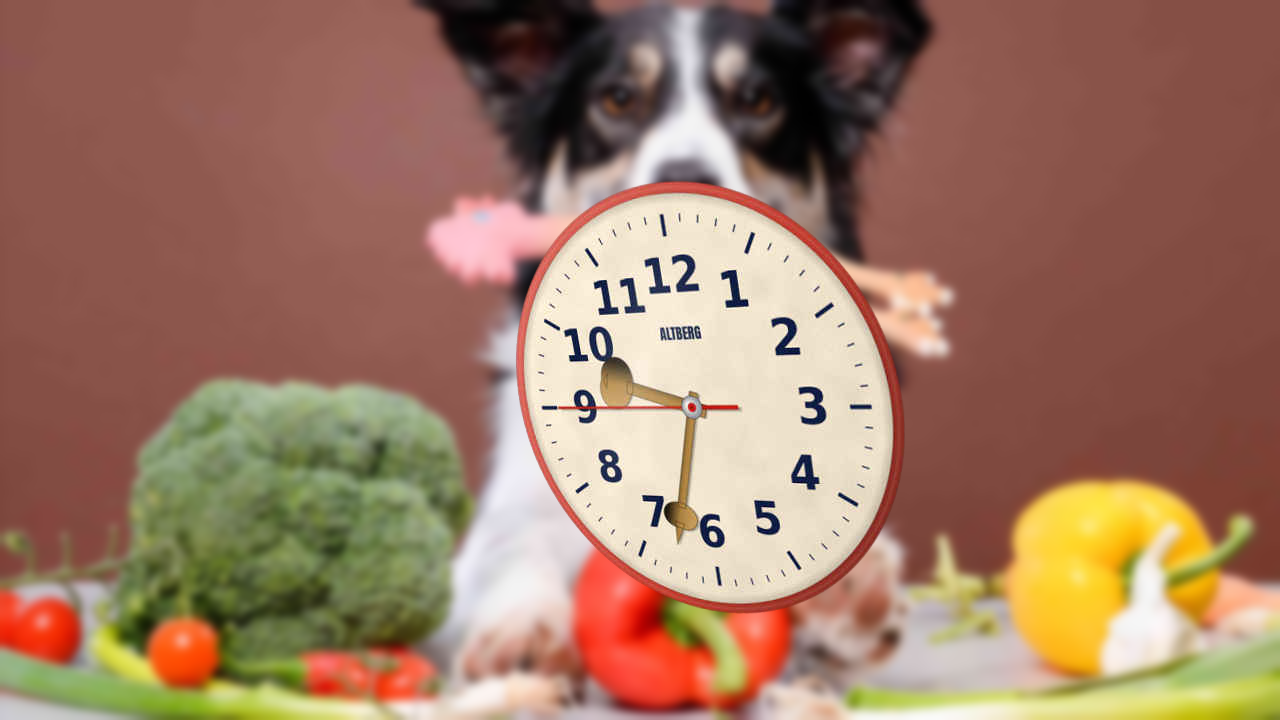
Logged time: {"hour": 9, "minute": 32, "second": 45}
